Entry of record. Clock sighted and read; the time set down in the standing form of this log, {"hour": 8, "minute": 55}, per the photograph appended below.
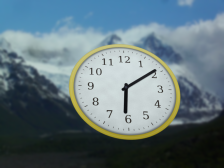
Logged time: {"hour": 6, "minute": 9}
